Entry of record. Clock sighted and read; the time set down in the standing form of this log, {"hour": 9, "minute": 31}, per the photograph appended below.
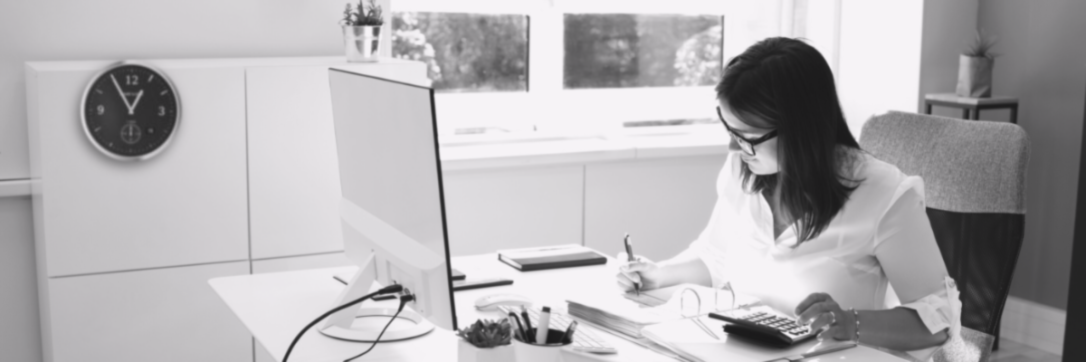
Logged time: {"hour": 12, "minute": 55}
